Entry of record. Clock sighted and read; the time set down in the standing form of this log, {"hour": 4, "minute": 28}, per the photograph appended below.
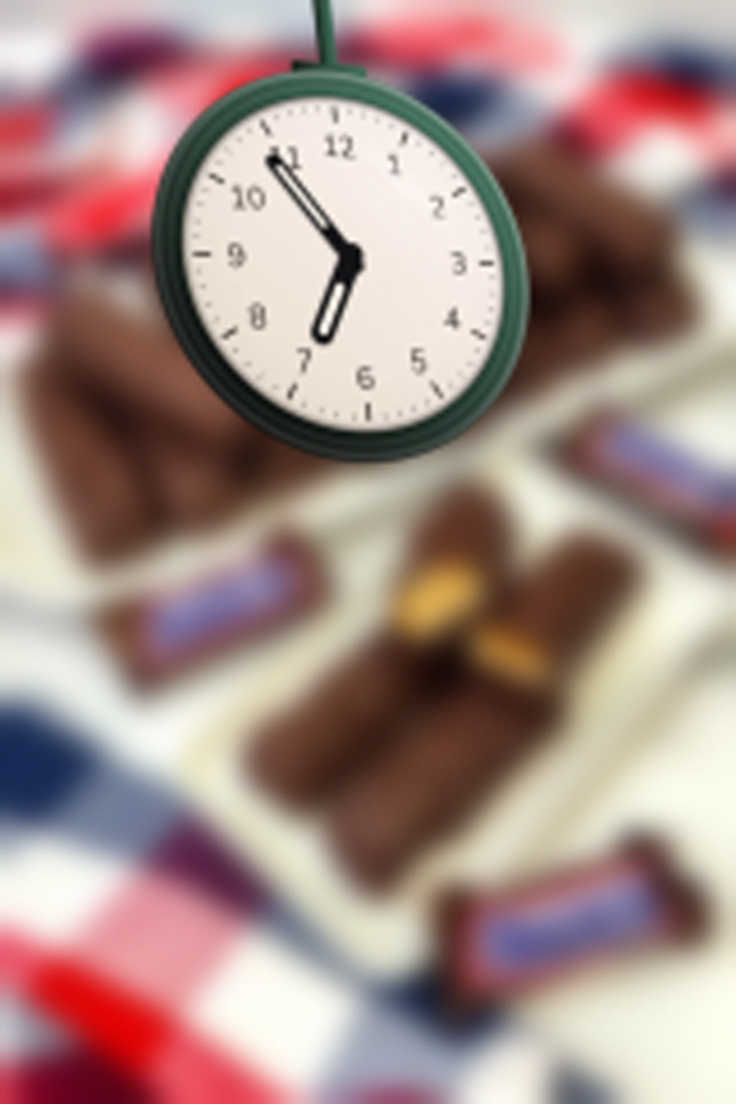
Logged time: {"hour": 6, "minute": 54}
